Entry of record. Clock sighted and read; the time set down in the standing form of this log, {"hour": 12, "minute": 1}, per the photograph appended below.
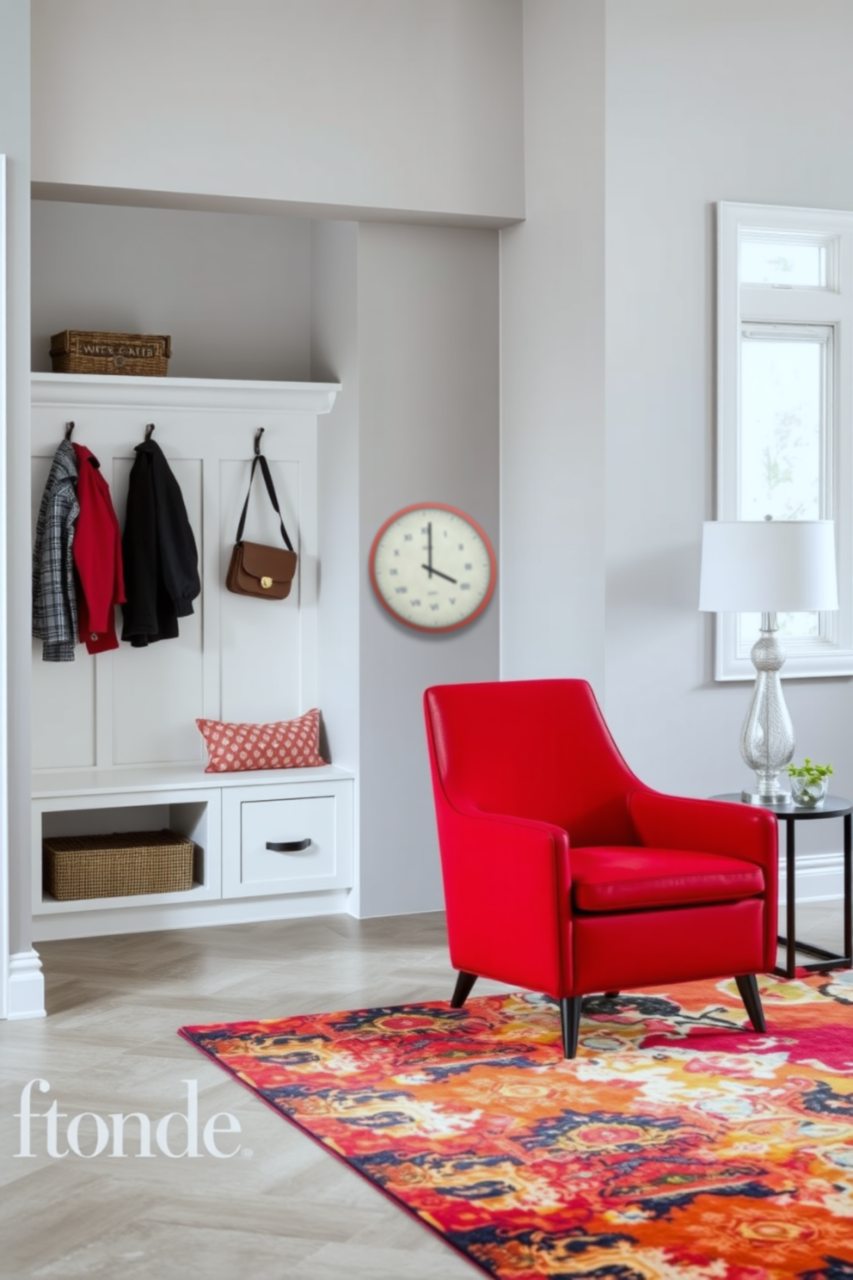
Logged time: {"hour": 4, "minute": 1}
